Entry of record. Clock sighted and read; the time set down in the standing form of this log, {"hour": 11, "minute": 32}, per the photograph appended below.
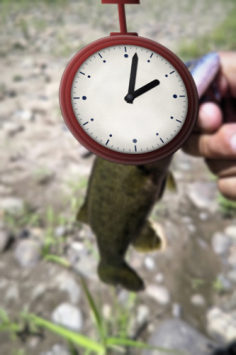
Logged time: {"hour": 2, "minute": 2}
